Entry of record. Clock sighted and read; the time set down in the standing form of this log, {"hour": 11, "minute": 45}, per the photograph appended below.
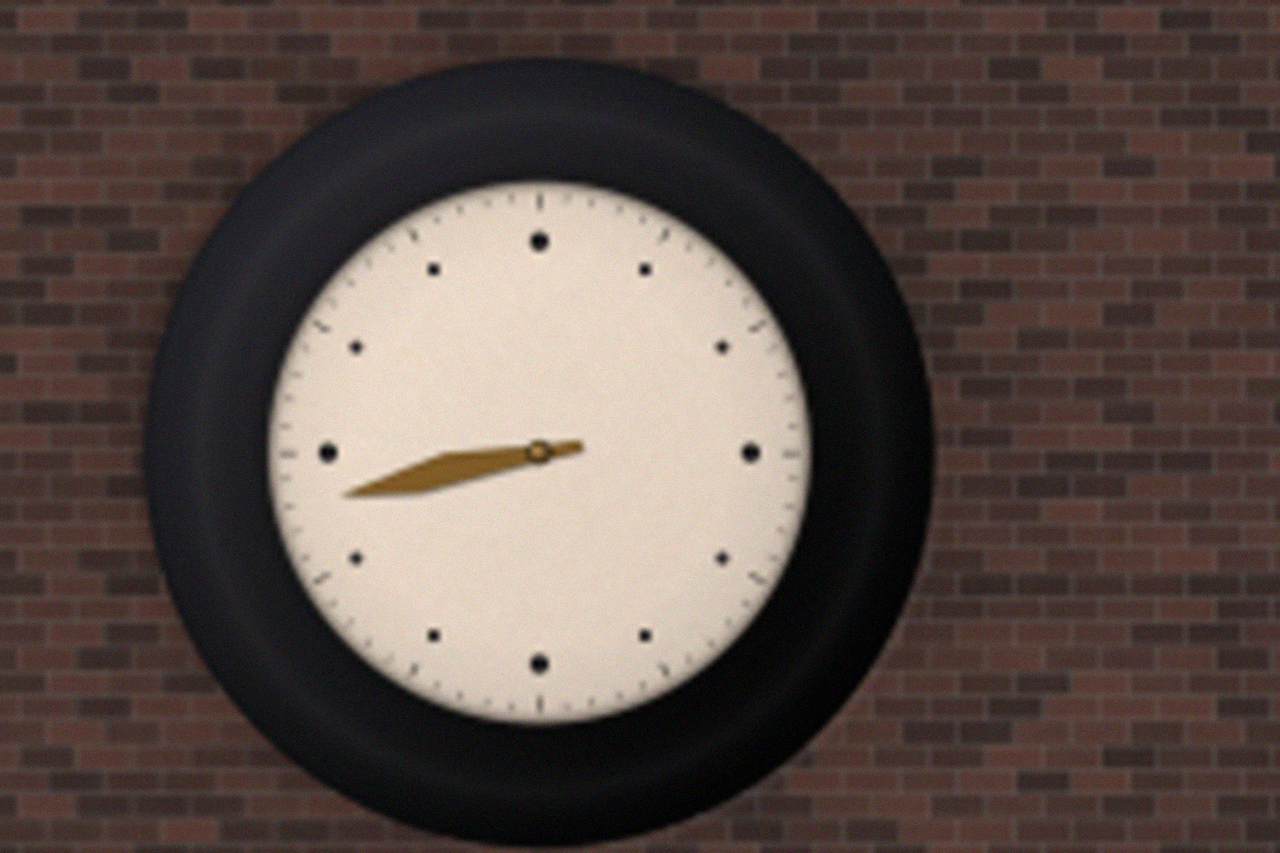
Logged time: {"hour": 8, "minute": 43}
